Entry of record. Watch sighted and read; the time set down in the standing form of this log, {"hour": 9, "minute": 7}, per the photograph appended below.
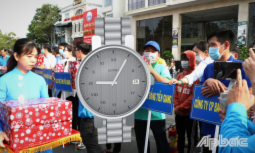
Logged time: {"hour": 9, "minute": 5}
